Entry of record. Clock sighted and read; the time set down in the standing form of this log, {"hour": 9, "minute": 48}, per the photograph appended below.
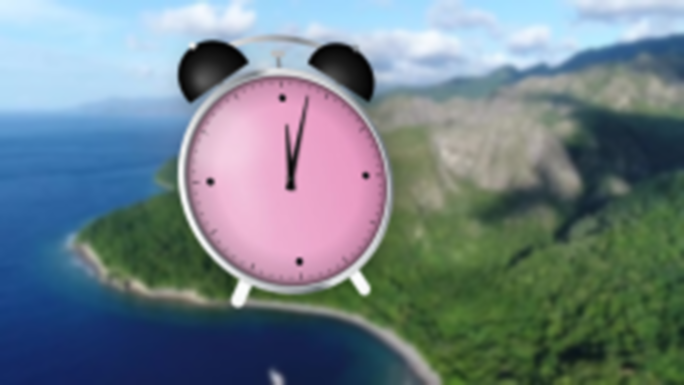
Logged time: {"hour": 12, "minute": 3}
